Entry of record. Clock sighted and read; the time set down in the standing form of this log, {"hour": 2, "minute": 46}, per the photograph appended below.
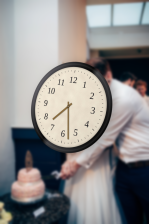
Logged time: {"hour": 7, "minute": 28}
